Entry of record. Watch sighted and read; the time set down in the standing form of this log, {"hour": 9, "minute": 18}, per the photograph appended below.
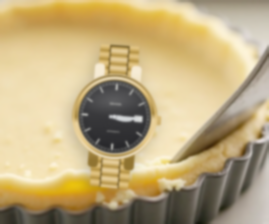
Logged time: {"hour": 3, "minute": 15}
